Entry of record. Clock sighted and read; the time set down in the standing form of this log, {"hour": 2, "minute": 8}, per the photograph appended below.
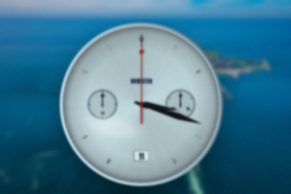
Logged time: {"hour": 3, "minute": 18}
